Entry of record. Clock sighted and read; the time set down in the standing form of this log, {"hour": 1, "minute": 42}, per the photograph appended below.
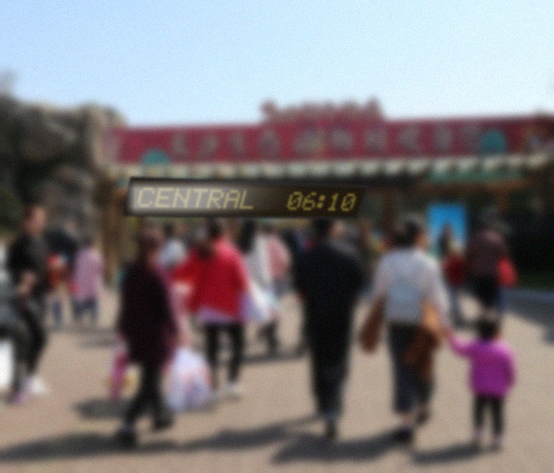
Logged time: {"hour": 6, "minute": 10}
